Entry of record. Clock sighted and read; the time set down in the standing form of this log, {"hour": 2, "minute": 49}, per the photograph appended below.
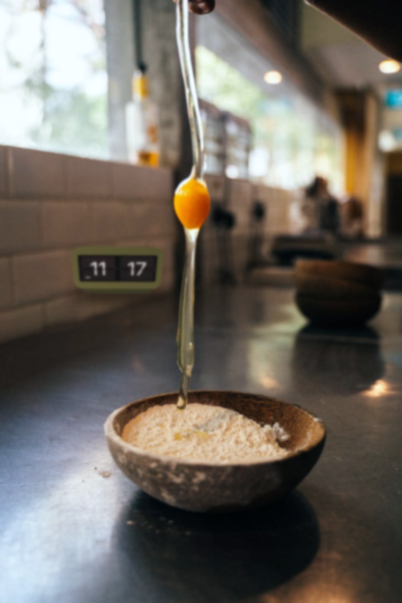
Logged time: {"hour": 11, "minute": 17}
